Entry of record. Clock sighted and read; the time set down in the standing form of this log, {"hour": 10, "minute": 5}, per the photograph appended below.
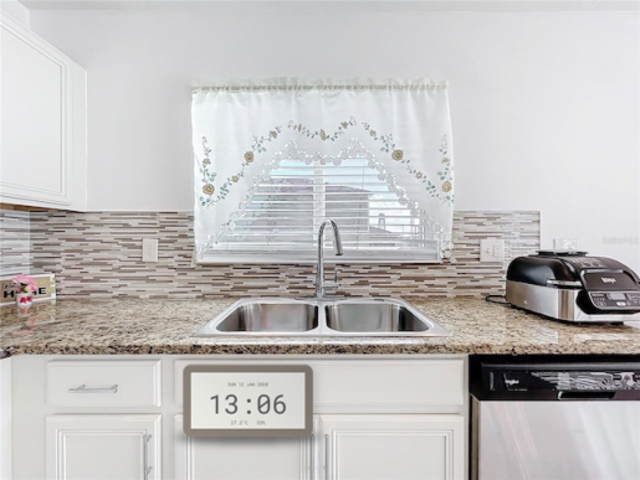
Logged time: {"hour": 13, "minute": 6}
